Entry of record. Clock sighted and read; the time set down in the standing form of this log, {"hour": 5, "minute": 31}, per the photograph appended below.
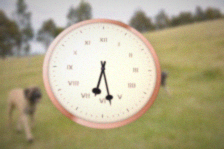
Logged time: {"hour": 6, "minute": 28}
